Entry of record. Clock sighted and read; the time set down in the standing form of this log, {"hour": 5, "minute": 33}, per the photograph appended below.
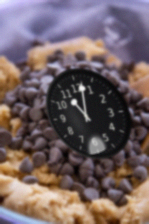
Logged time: {"hour": 11, "minute": 2}
